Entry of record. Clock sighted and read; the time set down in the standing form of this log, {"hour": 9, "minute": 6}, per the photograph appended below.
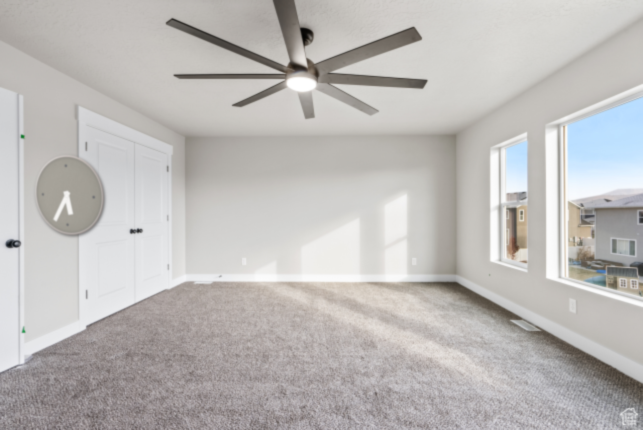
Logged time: {"hour": 5, "minute": 35}
